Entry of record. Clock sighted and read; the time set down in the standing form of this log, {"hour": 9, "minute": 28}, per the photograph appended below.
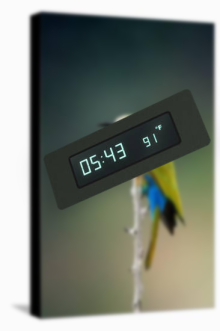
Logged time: {"hour": 5, "minute": 43}
